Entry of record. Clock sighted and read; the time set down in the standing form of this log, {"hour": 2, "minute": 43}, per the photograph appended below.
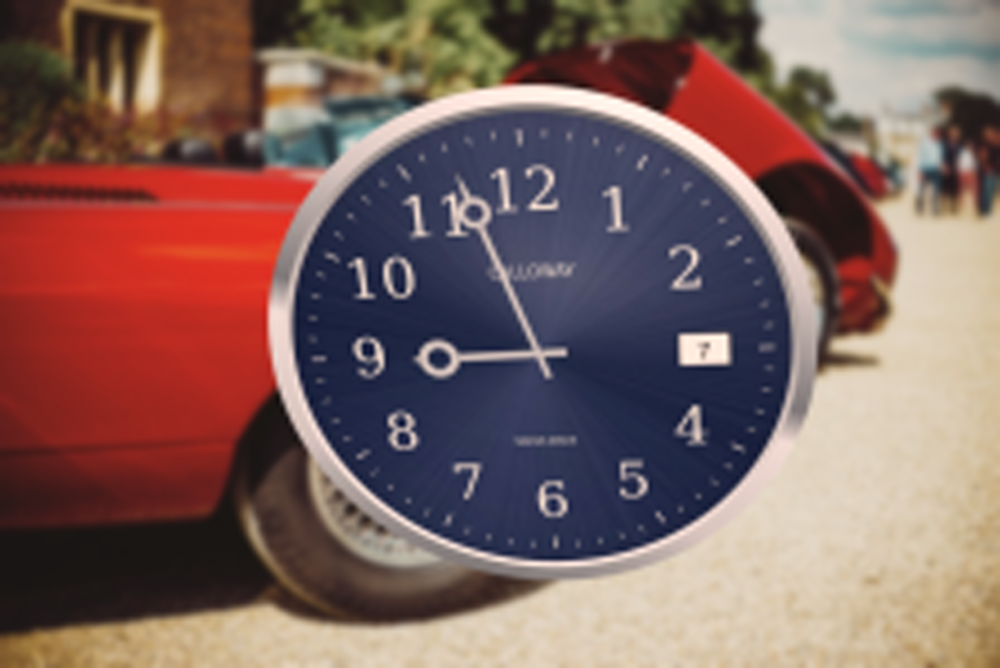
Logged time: {"hour": 8, "minute": 57}
